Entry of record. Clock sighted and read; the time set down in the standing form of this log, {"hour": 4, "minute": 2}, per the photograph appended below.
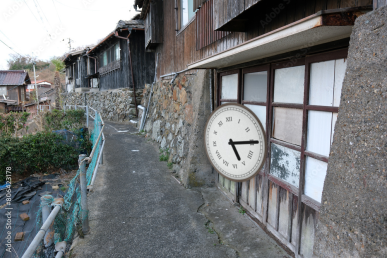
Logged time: {"hour": 5, "minute": 15}
